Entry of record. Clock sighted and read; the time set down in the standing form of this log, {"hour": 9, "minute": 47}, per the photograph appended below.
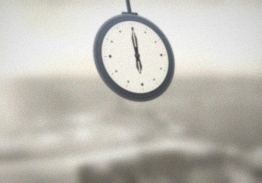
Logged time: {"hour": 6, "minute": 0}
